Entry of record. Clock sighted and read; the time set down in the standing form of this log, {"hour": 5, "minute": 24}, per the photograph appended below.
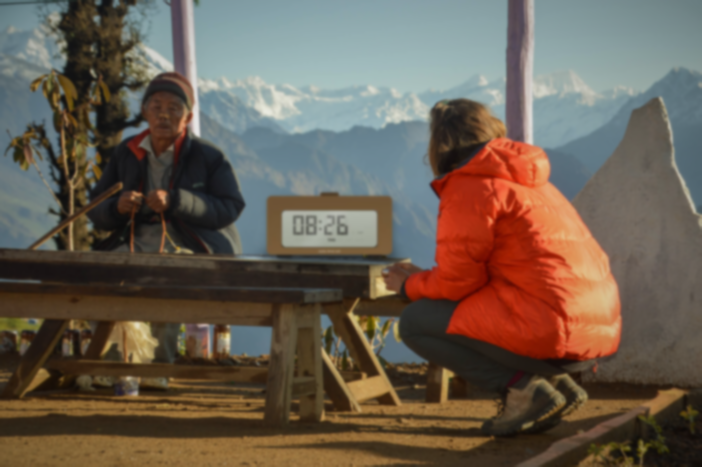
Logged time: {"hour": 8, "minute": 26}
